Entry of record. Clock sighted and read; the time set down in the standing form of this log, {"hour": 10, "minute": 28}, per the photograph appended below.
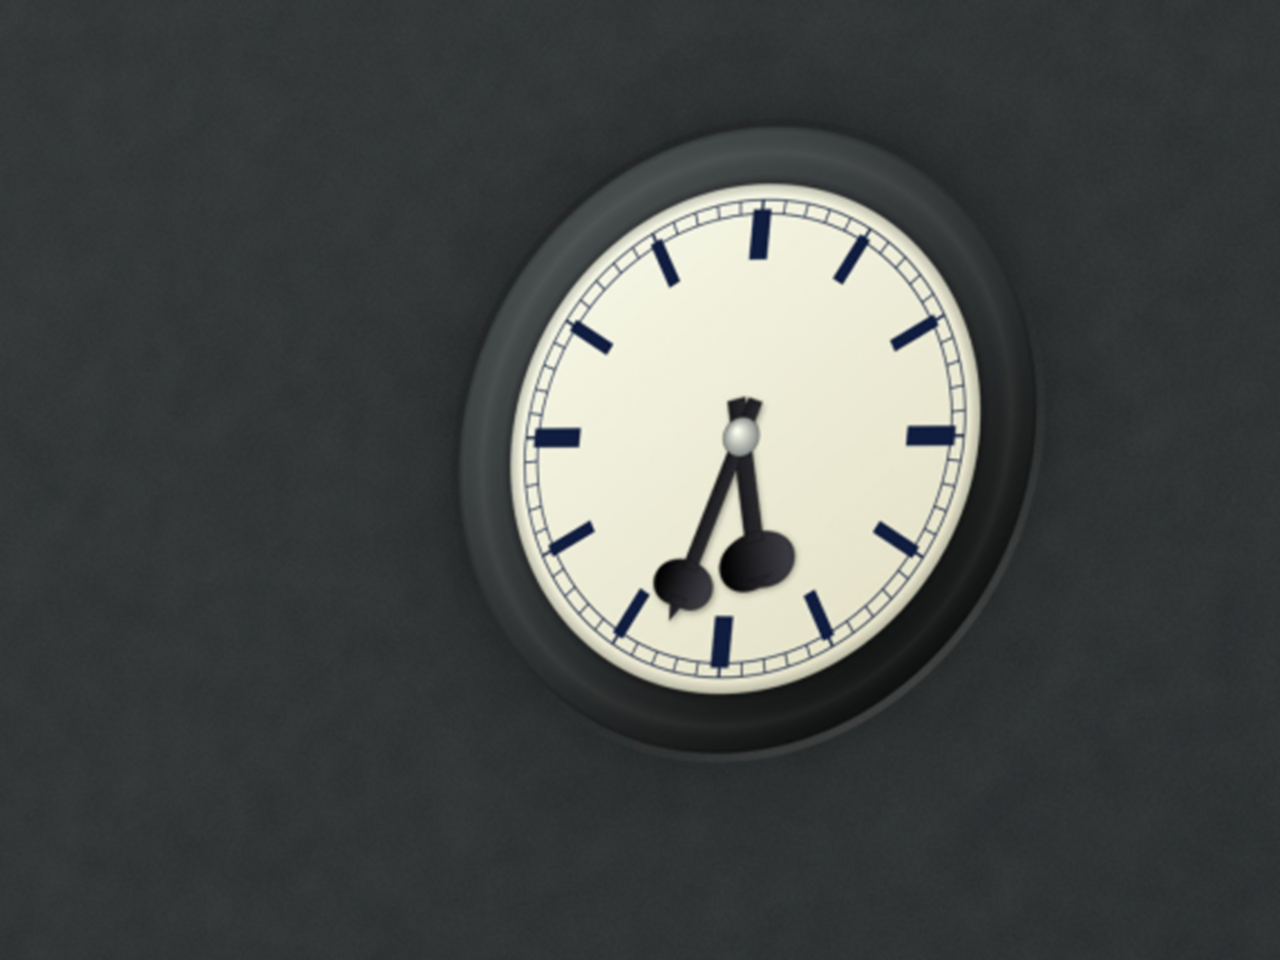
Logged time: {"hour": 5, "minute": 33}
